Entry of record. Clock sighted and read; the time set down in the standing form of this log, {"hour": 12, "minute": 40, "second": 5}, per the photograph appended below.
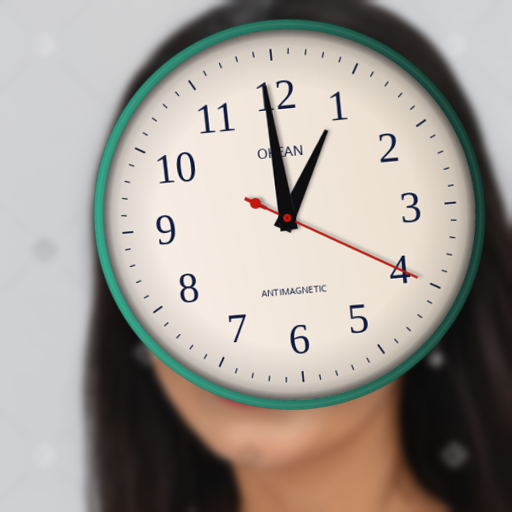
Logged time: {"hour": 12, "minute": 59, "second": 20}
